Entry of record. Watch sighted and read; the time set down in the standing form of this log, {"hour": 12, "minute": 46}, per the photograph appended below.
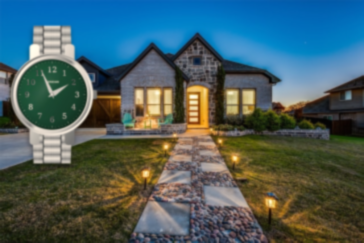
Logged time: {"hour": 1, "minute": 56}
